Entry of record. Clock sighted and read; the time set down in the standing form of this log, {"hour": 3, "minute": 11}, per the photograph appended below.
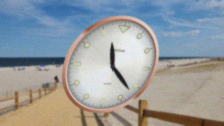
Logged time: {"hour": 11, "minute": 22}
